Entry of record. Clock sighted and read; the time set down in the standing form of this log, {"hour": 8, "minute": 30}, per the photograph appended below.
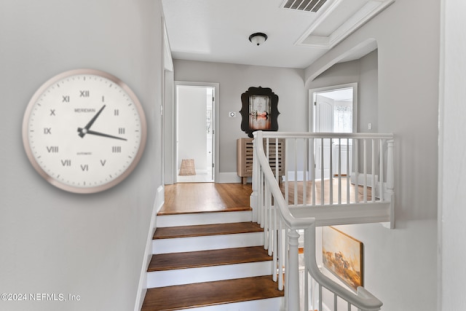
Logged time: {"hour": 1, "minute": 17}
